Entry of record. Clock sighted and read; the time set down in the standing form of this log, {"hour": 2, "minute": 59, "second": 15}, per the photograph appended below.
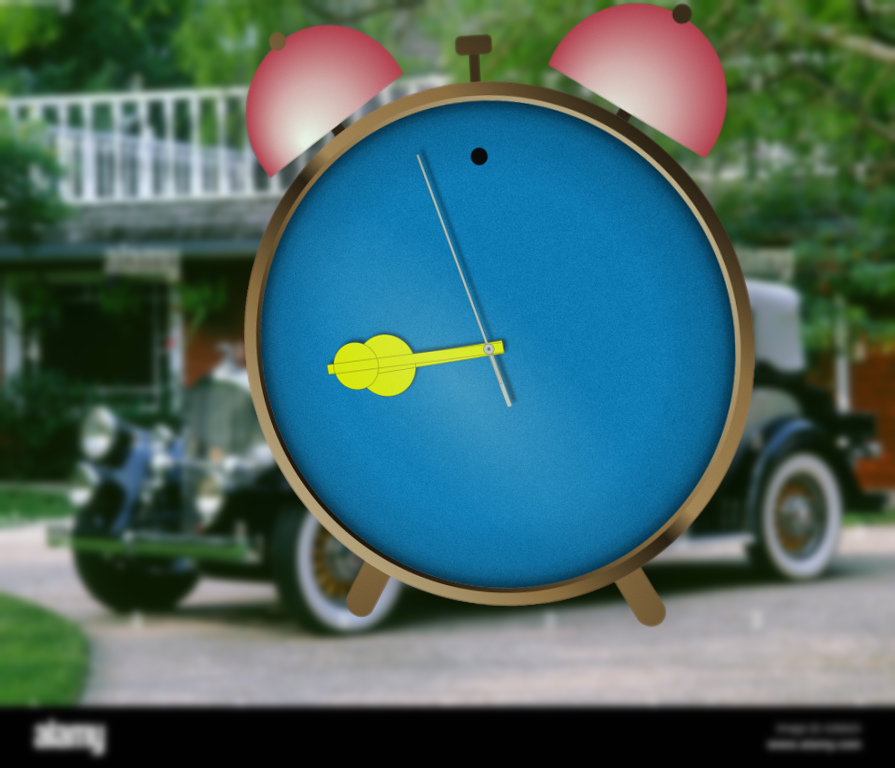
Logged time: {"hour": 8, "minute": 43, "second": 57}
